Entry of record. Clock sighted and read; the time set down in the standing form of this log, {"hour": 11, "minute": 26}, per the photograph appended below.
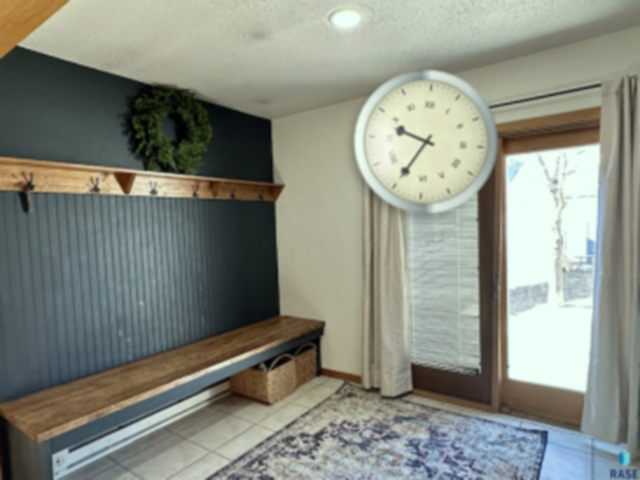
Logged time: {"hour": 9, "minute": 35}
